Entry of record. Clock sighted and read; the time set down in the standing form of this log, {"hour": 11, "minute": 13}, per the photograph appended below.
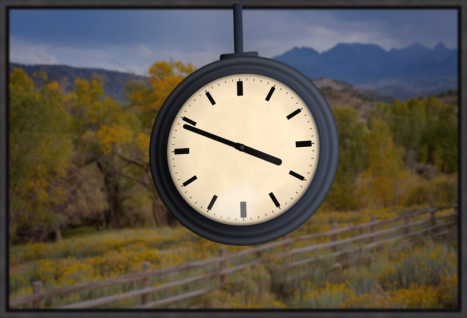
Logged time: {"hour": 3, "minute": 49}
